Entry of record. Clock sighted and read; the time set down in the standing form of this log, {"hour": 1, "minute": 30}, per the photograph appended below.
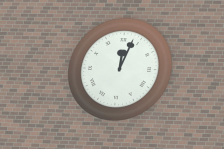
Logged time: {"hour": 12, "minute": 3}
